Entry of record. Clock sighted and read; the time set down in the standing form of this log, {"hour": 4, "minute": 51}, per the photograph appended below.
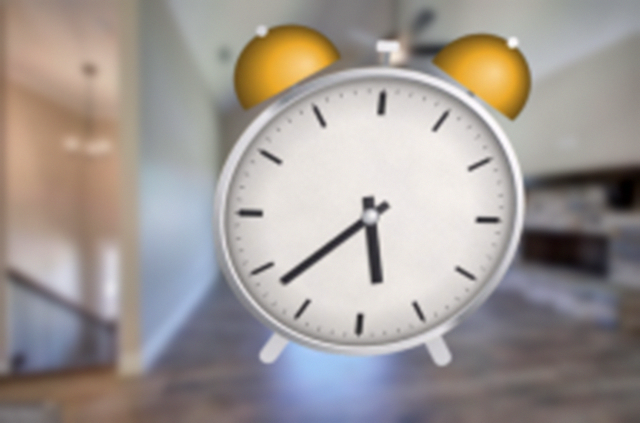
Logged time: {"hour": 5, "minute": 38}
